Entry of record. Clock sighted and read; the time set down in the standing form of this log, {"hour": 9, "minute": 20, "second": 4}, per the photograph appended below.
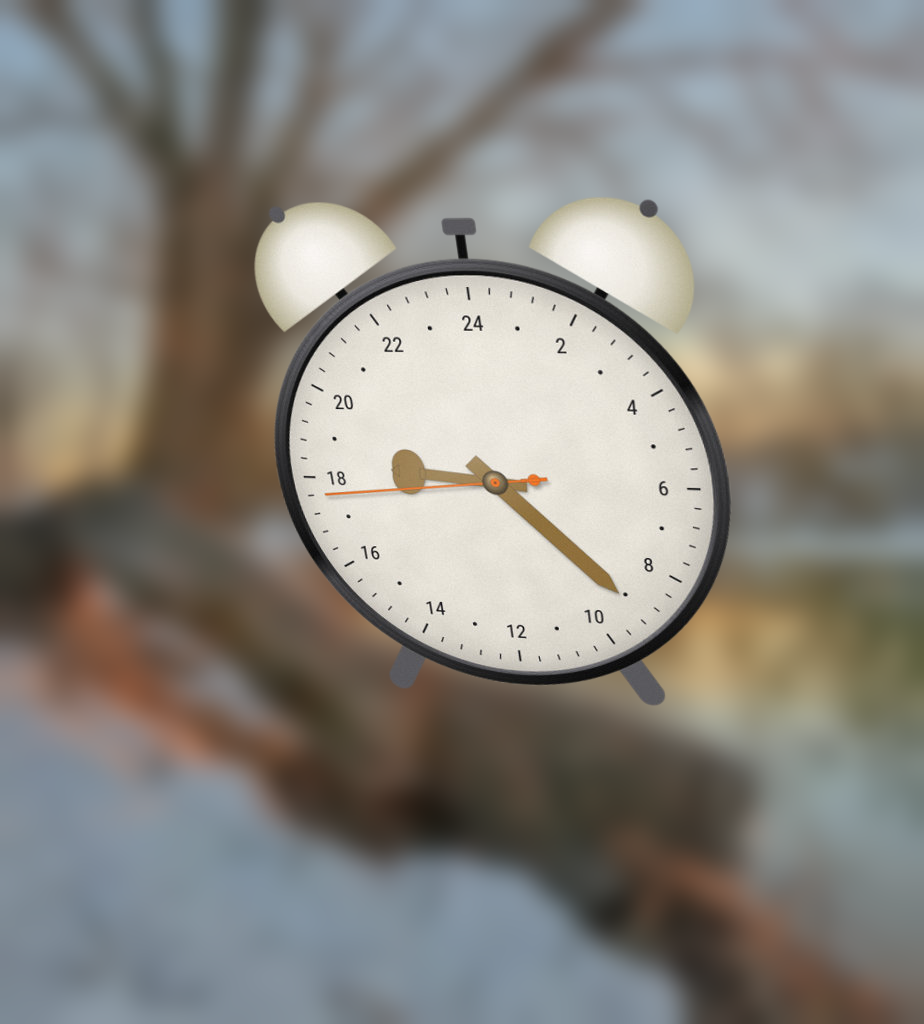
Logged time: {"hour": 18, "minute": 22, "second": 44}
